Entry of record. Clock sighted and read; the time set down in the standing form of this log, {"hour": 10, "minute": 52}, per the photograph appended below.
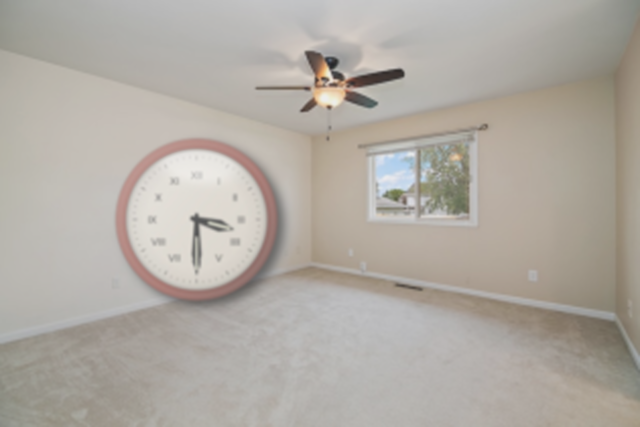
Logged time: {"hour": 3, "minute": 30}
